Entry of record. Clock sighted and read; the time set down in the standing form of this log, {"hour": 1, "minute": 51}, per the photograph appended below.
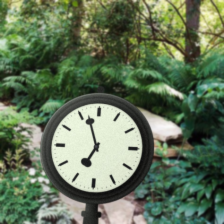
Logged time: {"hour": 6, "minute": 57}
